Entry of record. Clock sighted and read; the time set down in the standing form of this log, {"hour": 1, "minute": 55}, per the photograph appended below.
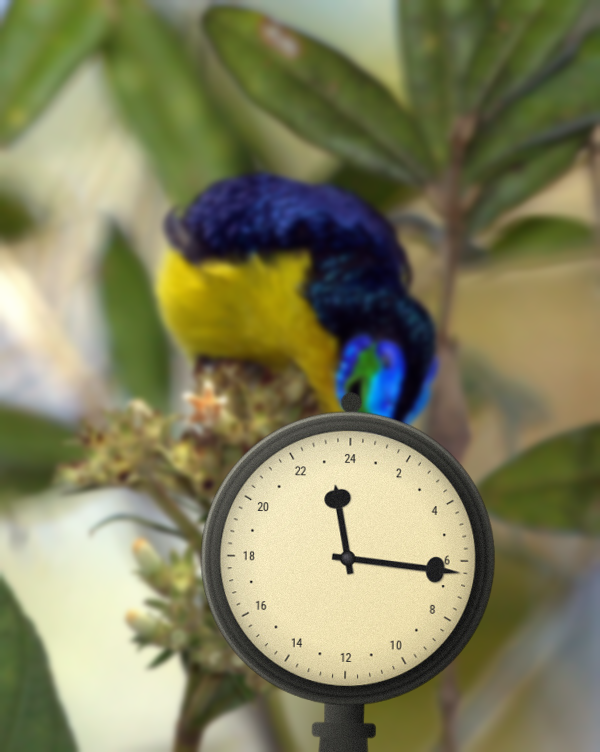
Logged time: {"hour": 23, "minute": 16}
